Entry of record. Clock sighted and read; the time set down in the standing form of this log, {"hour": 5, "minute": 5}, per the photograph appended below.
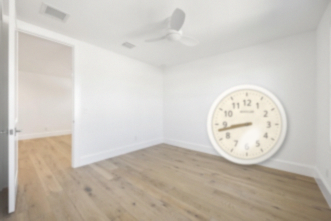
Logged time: {"hour": 8, "minute": 43}
